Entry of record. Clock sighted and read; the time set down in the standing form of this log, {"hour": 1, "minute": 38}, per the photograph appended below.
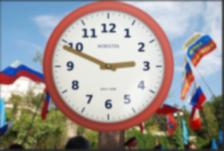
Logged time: {"hour": 2, "minute": 49}
